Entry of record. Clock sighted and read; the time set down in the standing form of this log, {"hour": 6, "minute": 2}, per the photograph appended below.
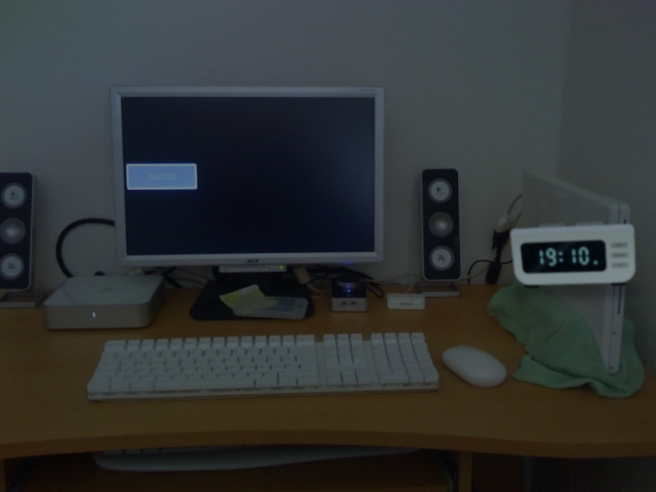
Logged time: {"hour": 19, "minute": 10}
